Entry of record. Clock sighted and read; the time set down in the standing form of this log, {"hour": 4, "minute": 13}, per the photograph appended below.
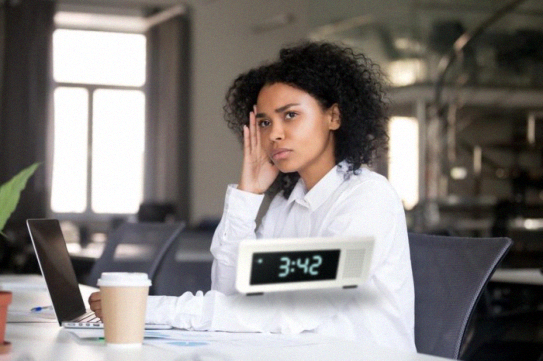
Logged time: {"hour": 3, "minute": 42}
